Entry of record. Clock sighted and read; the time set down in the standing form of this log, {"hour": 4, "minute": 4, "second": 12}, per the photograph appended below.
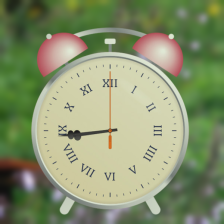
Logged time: {"hour": 8, "minute": 44, "second": 0}
